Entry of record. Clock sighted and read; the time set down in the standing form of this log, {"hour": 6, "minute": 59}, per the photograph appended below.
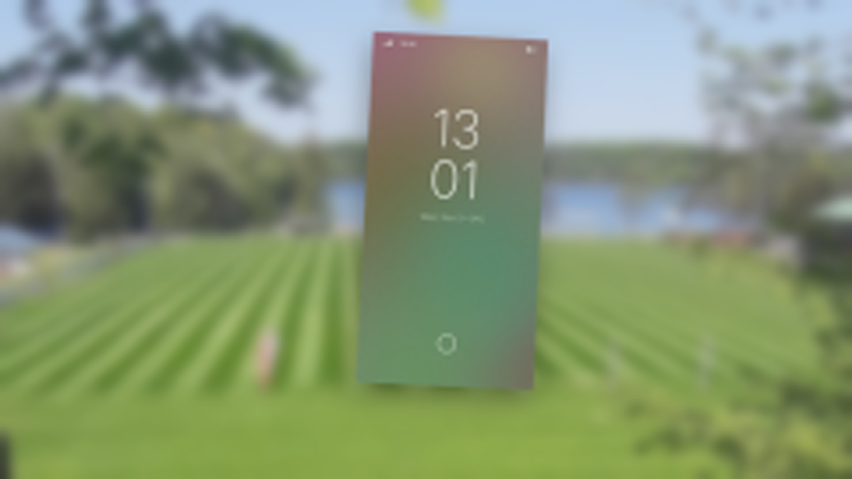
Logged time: {"hour": 13, "minute": 1}
